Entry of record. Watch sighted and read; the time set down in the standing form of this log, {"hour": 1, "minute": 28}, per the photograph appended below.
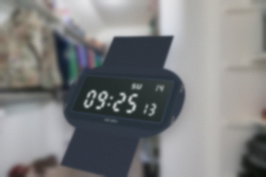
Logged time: {"hour": 9, "minute": 25}
